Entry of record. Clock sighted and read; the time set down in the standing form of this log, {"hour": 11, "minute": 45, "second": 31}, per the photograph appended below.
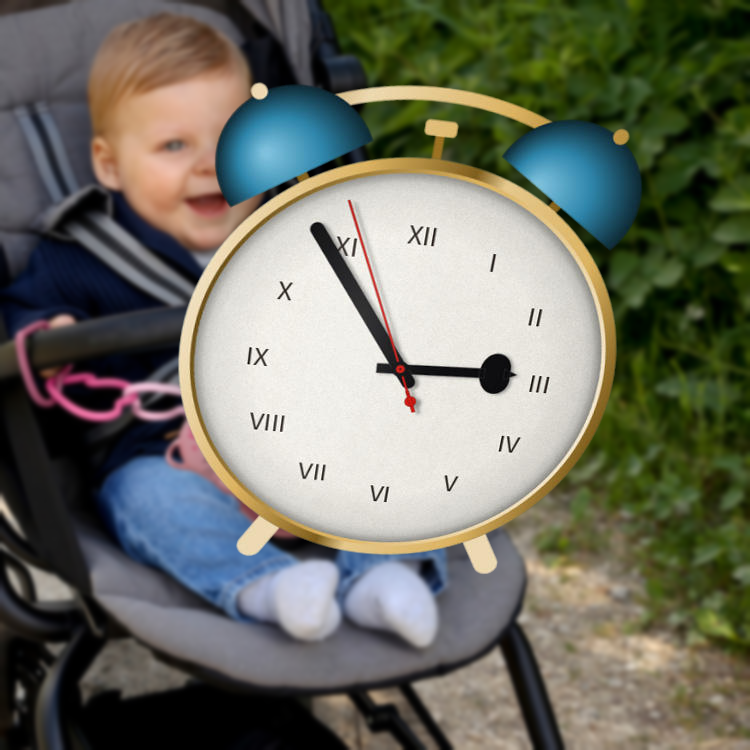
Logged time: {"hour": 2, "minute": 53, "second": 56}
